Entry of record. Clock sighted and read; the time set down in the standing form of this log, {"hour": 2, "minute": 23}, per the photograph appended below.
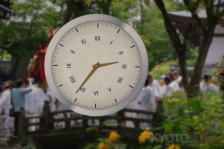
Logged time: {"hour": 2, "minute": 36}
